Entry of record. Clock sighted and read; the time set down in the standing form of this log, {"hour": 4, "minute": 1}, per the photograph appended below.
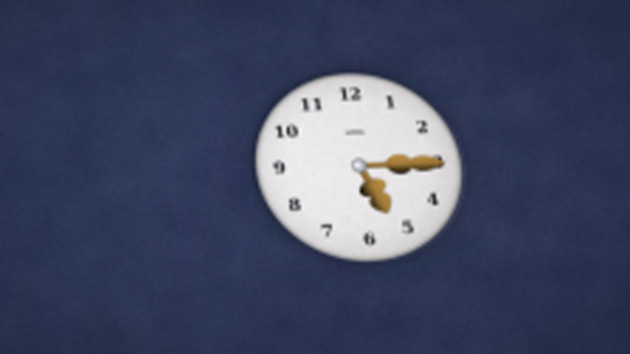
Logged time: {"hour": 5, "minute": 15}
